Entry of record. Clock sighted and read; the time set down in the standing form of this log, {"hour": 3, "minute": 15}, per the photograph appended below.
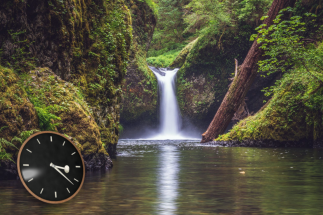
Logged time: {"hour": 3, "minute": 22}
